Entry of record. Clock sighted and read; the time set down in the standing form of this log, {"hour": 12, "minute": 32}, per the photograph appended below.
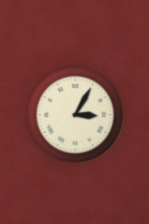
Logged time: {"hour": 3, "minute": 5}
